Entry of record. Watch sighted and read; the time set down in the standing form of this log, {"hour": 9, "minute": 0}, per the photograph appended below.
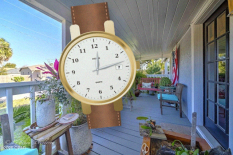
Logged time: {"hour": 12, "minute": 13}
